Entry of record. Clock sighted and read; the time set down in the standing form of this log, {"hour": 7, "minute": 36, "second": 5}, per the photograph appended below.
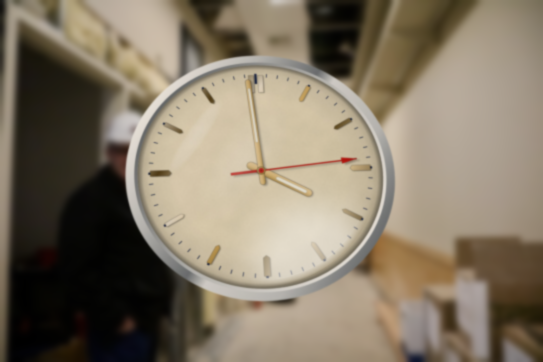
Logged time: {"hour": 3, "minute": 59, "second": 14}
